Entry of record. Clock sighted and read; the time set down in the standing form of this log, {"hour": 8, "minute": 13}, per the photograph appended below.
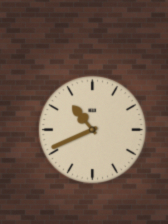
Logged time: {"hour": 10, "minute": 41}
